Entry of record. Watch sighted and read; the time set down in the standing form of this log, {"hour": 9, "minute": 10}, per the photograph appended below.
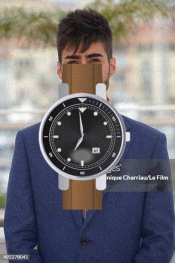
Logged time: {"hour": 6, "minute": 59}
